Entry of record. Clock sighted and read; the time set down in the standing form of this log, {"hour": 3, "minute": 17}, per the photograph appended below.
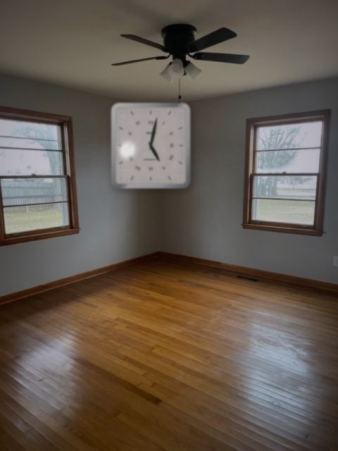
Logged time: {"hour": 5, "minute": 2}
